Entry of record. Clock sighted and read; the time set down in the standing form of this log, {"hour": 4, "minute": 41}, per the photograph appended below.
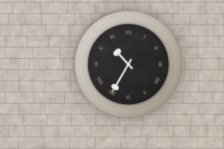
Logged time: {"hour": 10, "minute": 35}
